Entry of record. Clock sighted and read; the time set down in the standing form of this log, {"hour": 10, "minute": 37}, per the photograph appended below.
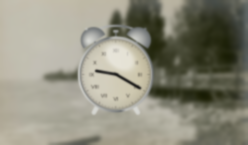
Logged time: {"hour": 9, "minute": 20}
